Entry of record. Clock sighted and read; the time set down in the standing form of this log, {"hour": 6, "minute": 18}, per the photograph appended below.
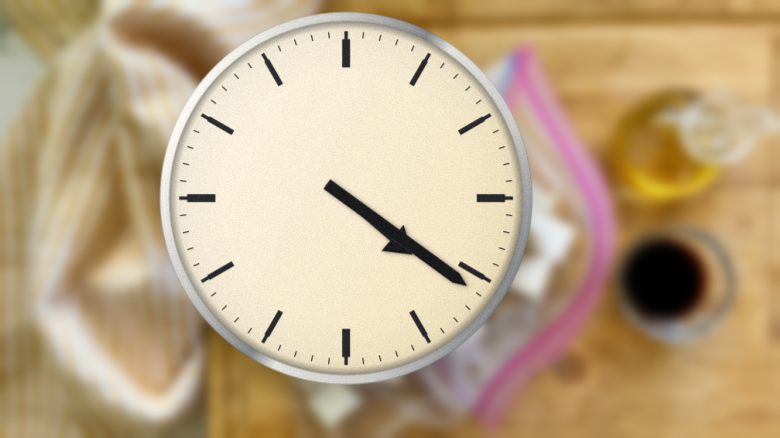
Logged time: {"hour": 4, "minute": 21}
